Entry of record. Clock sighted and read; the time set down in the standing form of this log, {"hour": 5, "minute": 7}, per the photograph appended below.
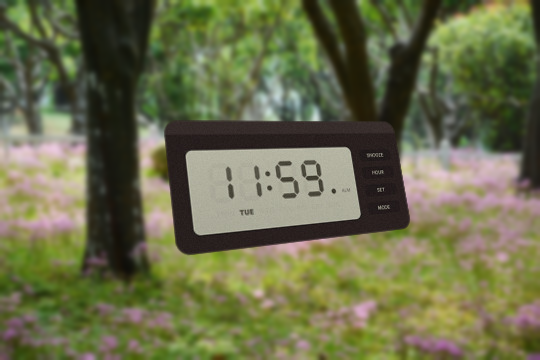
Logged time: {"hour": 11, "minute": 59}
